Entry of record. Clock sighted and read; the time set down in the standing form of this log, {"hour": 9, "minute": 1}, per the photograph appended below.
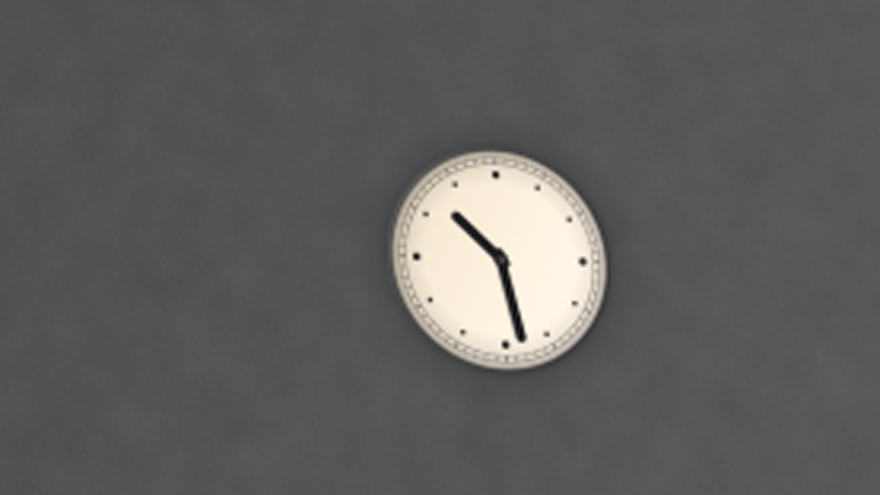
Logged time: {"hour": 10, "minute": 28}
